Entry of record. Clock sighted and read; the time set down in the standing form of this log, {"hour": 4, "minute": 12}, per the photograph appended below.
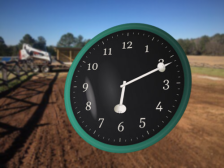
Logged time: {"hour": 6, "minute": 11}
